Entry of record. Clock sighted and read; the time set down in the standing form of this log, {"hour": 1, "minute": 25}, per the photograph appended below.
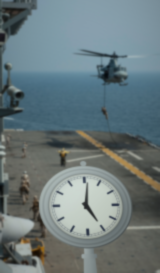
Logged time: {"hour": 5, "minute": 1}
